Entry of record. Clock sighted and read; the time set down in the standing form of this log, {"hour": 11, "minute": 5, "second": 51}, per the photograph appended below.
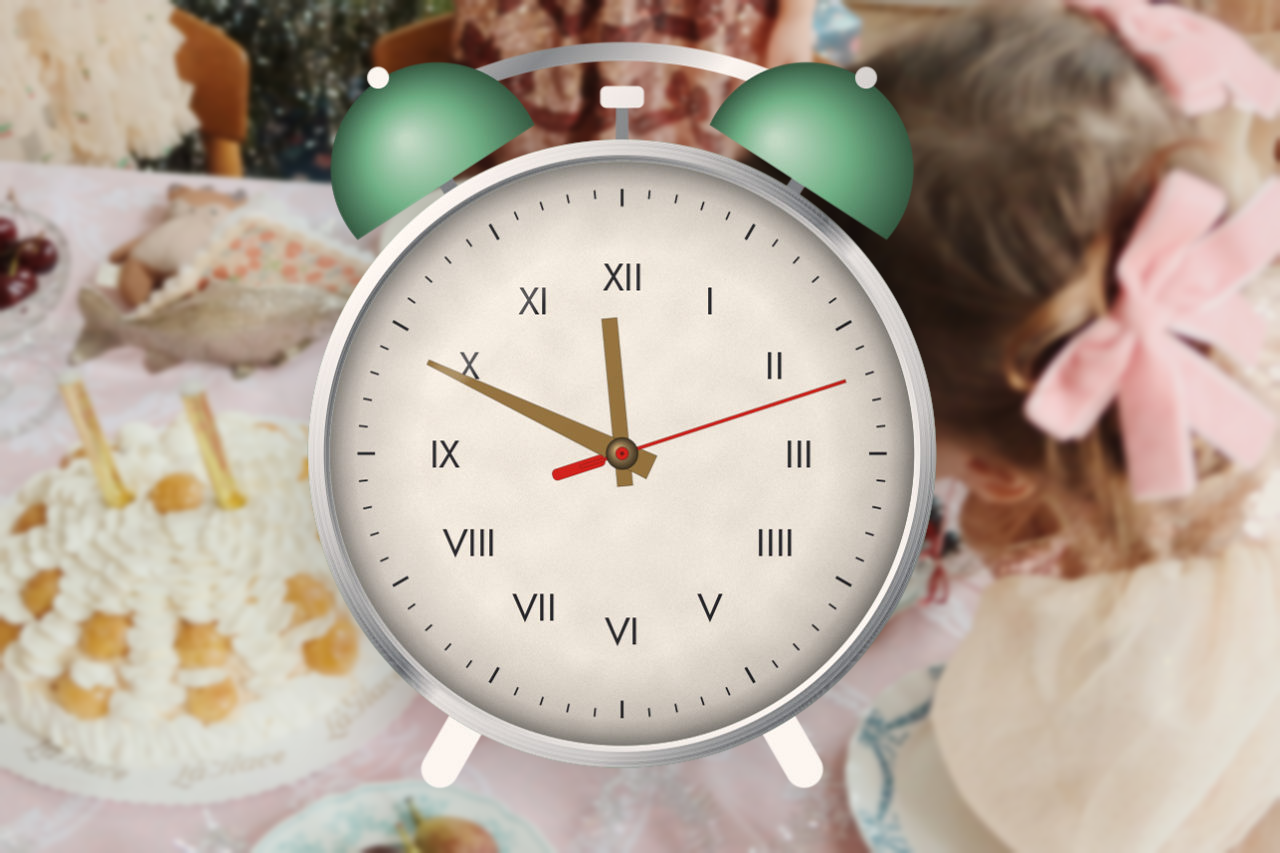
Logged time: {"hour": 11, "minute": 49, "second": 12}
